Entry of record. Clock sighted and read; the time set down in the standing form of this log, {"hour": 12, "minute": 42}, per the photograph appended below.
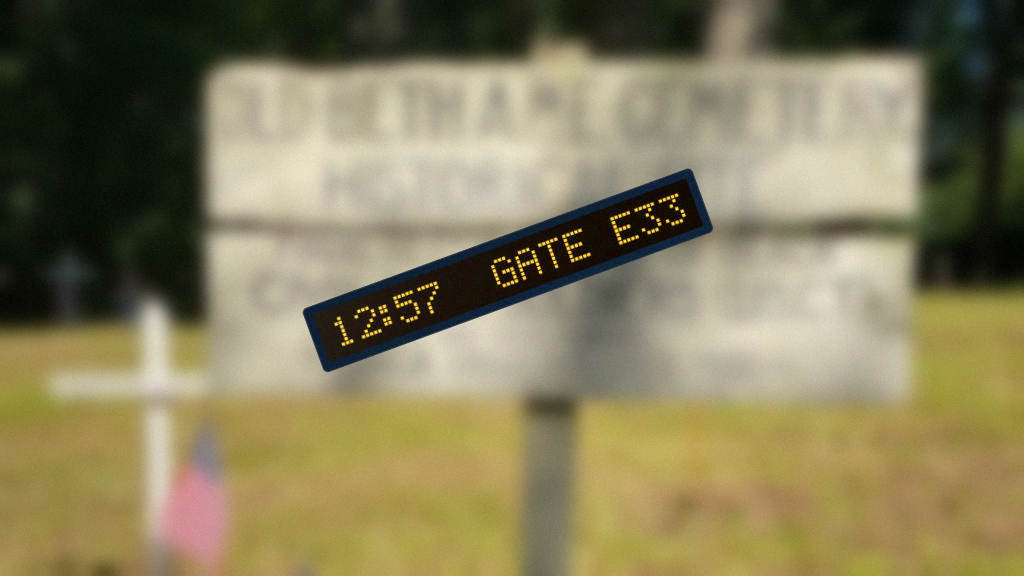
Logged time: {"hour": 12, "minute": 57}
